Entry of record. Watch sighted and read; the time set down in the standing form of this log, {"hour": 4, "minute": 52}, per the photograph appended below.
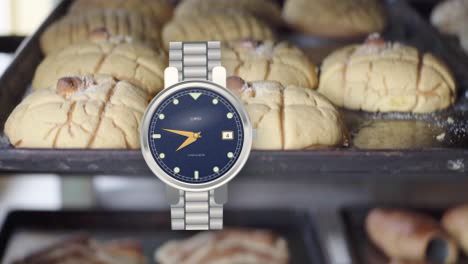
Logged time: {"hour": 7, "minute": 47}
